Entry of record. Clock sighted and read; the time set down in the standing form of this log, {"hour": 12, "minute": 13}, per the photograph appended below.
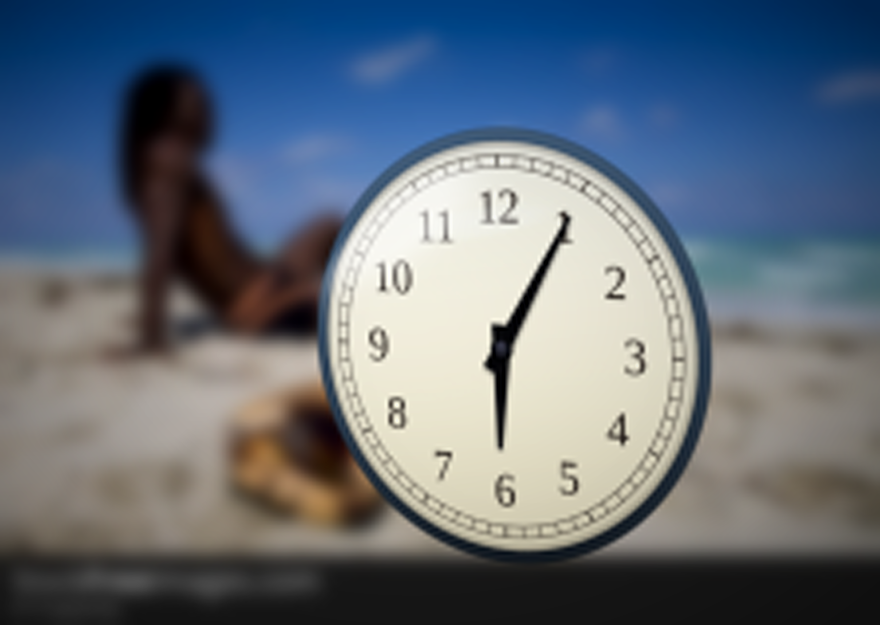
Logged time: {"hour": 6, "minute": 5}
